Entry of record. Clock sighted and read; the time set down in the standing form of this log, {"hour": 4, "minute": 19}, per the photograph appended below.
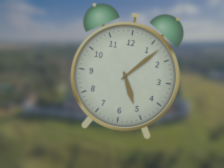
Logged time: {"hour": 5, "minute": 7}
